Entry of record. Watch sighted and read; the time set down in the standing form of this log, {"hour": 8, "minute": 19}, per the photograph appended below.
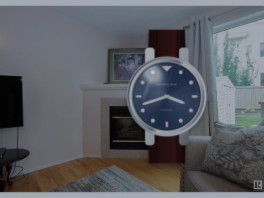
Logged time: {"hour": 3, "minute": 42}
